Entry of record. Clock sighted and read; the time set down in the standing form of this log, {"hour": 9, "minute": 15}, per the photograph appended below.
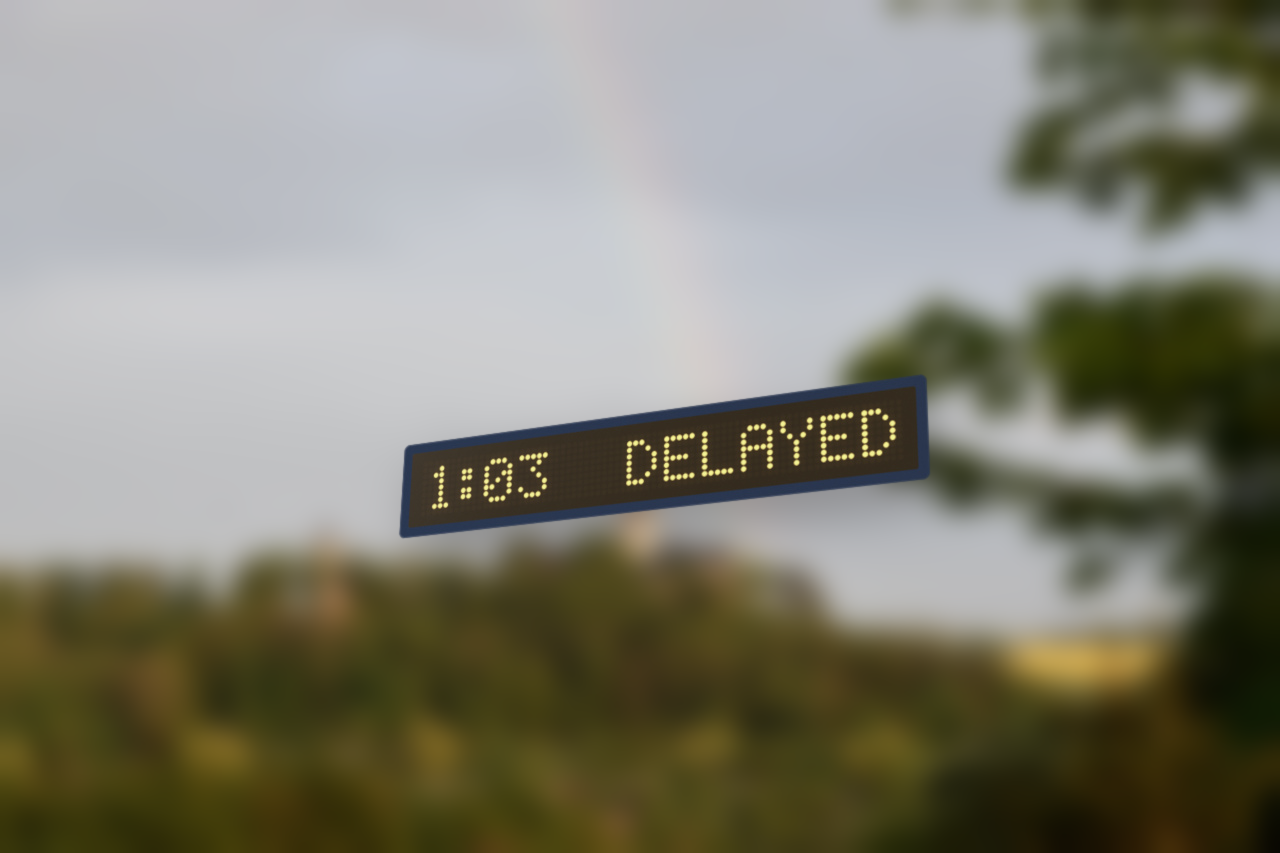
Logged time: {"hour": 1, "minute": 3}
